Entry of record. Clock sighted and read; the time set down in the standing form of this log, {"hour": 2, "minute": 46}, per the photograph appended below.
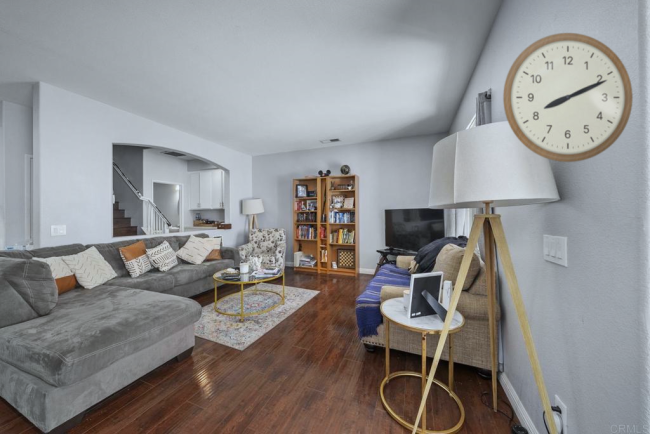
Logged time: {"hour": 8, "minute": 11}
